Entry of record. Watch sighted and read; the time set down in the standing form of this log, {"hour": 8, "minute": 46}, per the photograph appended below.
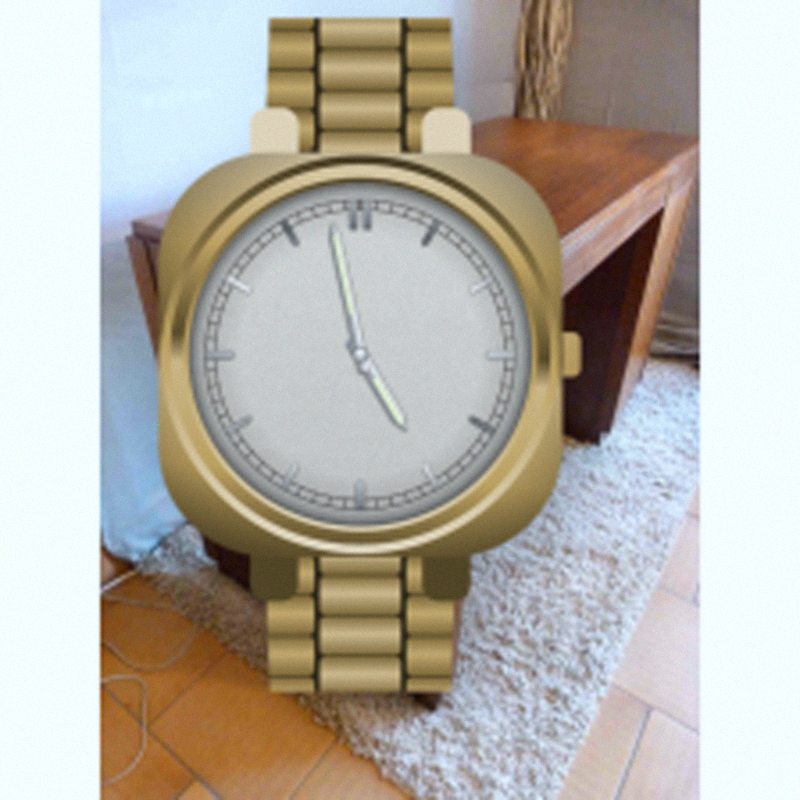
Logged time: {"hour": 4, "minute": 58}
